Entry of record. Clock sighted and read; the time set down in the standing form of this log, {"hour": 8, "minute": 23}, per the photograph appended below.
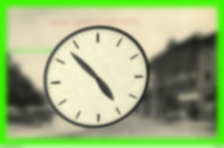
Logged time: {"hour": 4, "minute": 53}
